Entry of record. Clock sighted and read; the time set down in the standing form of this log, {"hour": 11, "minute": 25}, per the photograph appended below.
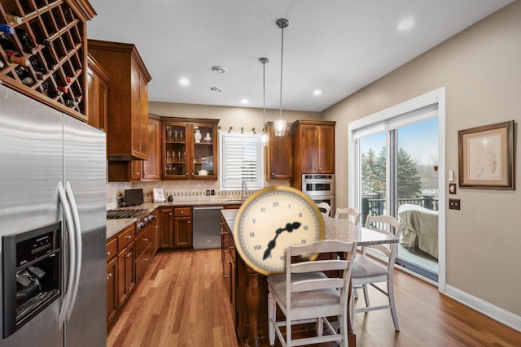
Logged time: {"hour": 2, "minute": 36}
